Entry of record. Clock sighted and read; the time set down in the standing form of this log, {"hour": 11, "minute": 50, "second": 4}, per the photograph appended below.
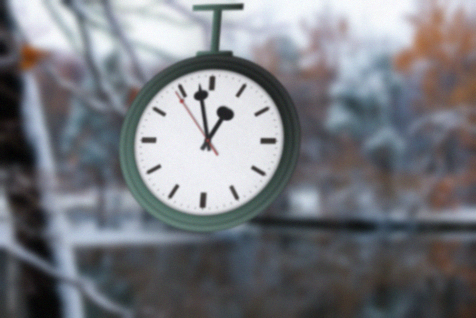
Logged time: {"hour": 12, "minute": 57, "second": 54}
